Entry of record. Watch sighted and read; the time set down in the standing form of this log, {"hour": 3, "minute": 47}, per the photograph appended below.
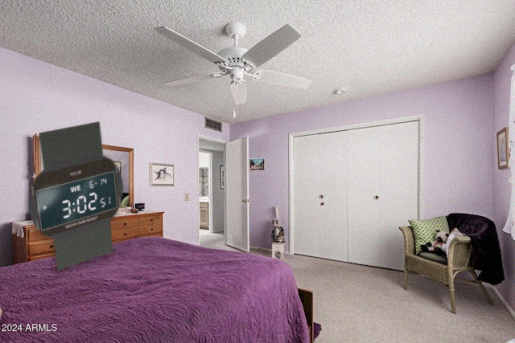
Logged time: {"hour": 3, "minute": 2}
